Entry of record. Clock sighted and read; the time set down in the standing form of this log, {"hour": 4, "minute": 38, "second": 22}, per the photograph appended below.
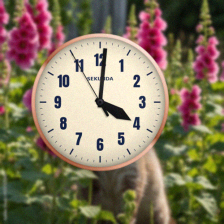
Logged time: {"hour": 4, "minute": 0, "second": 55}
